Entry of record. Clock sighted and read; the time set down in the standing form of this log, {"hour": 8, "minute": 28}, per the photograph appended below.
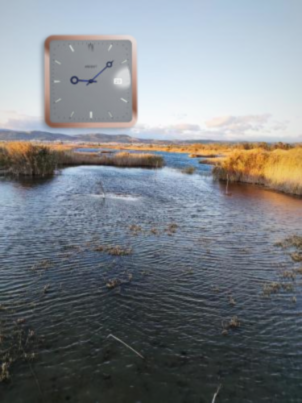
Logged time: {"hour": 9, "minute": 8}
